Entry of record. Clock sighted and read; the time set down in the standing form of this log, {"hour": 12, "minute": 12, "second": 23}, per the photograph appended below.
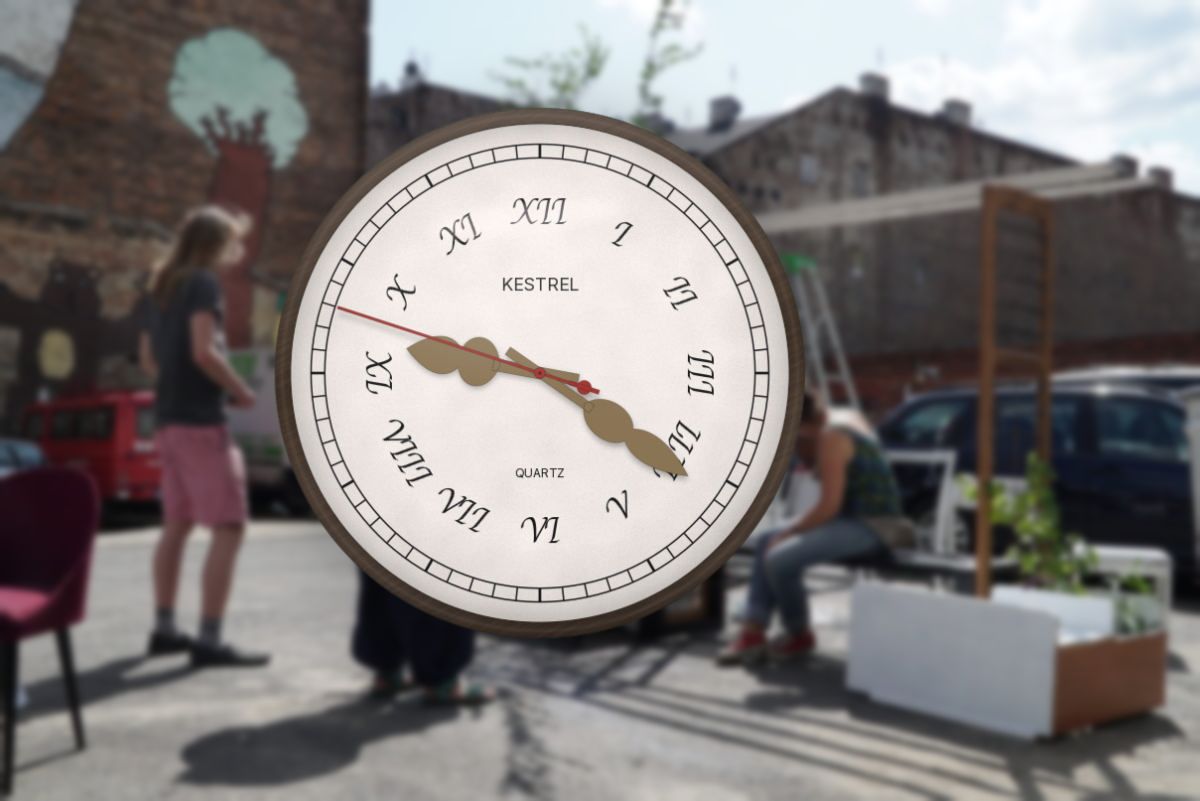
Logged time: {"hour": 9, "minute": 20, "second": 48}
